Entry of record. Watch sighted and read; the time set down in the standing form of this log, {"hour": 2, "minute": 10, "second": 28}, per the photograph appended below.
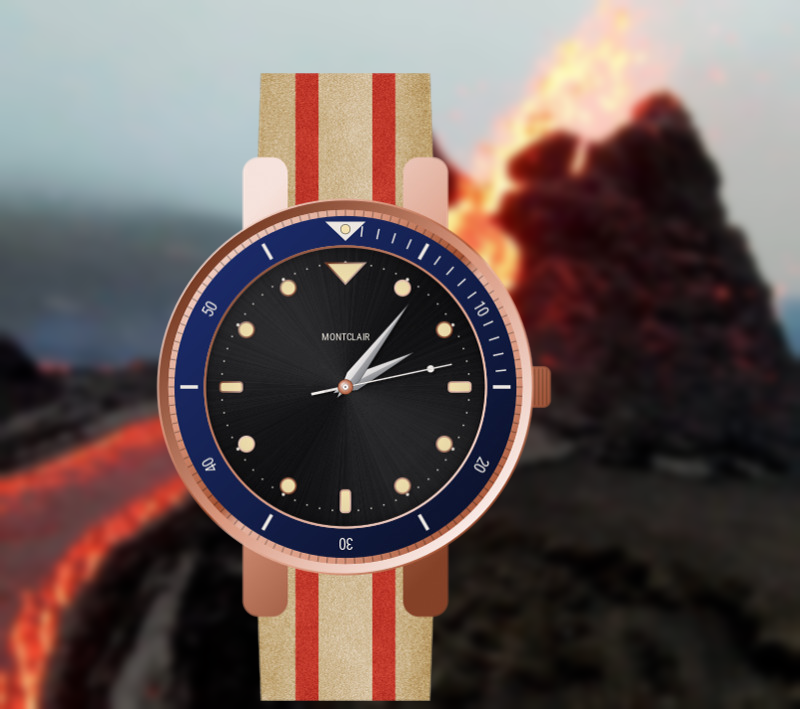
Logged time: {"hour": 2, "minute": 6, "second": 13}
